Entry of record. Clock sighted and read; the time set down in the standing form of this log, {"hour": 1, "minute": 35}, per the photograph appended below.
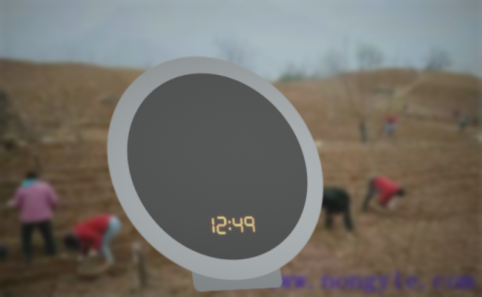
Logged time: {"hour": 12, "minute": 49}
